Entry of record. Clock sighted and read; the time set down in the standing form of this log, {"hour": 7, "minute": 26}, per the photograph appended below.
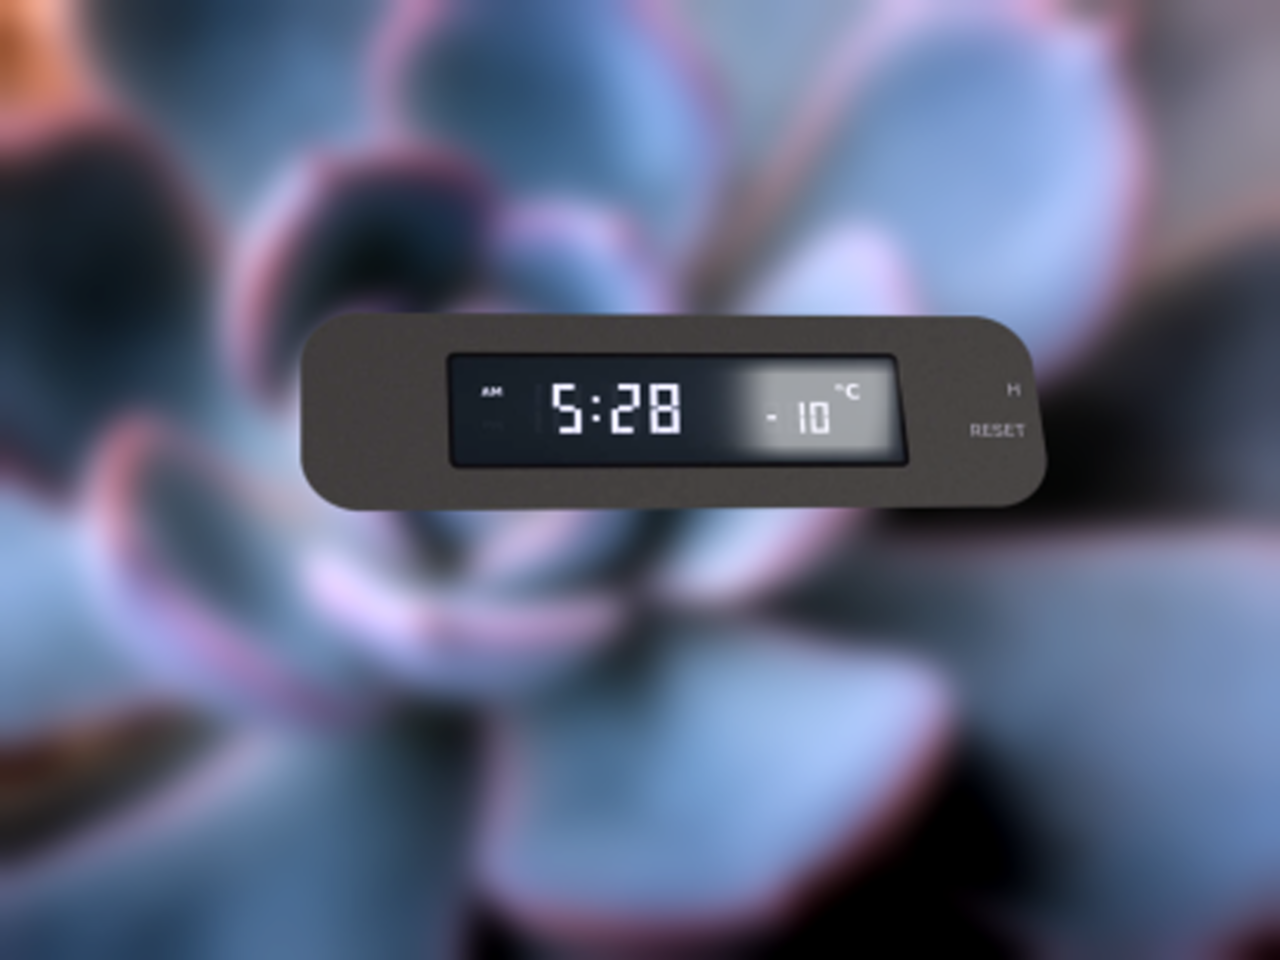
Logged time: {"hour": 5, "minute": 28}
